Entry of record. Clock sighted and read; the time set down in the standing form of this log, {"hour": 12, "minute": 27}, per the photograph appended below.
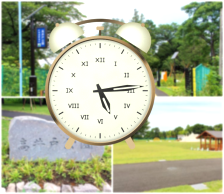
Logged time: {"hour": 5, "minute": 14}
